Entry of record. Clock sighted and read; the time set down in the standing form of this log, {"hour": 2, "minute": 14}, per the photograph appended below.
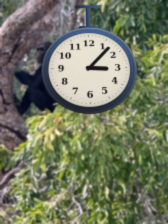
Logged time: {"hour": 3, "minute": 7}
